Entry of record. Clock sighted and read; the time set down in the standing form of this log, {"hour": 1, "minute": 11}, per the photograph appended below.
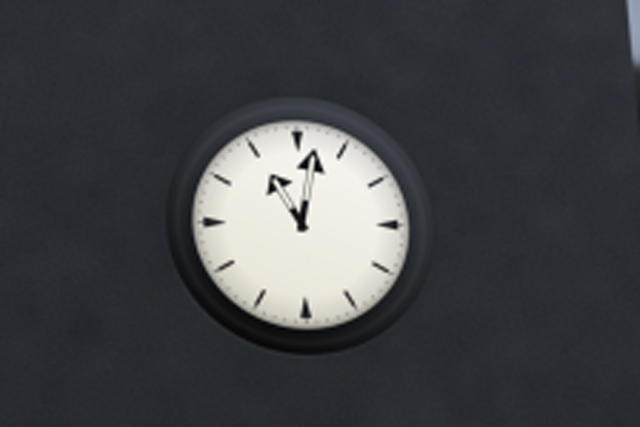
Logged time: {"hour": 11, "minute": 2}
